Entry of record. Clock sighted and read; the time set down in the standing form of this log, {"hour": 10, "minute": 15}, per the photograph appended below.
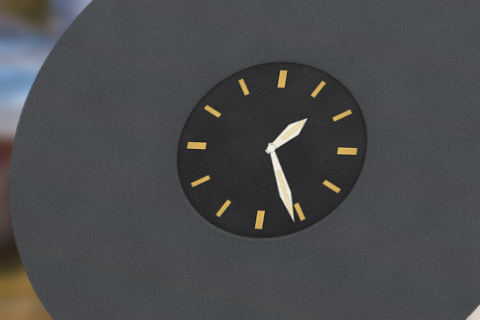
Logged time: {"hour": 1, "minute": 26}
